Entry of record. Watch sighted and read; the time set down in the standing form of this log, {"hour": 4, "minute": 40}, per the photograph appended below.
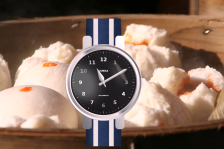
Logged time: {"hour": 11, "minute": 10}
